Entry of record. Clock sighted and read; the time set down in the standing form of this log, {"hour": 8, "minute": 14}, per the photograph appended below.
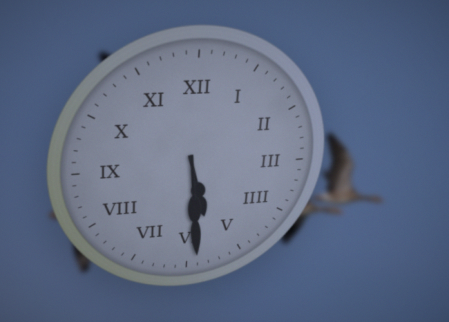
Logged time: {"hour": 5, "minute": 29}
